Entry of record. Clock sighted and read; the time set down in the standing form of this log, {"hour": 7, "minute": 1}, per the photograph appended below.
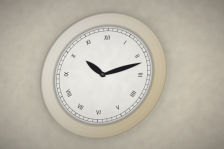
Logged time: {"hour": 10, "minute": 12}
